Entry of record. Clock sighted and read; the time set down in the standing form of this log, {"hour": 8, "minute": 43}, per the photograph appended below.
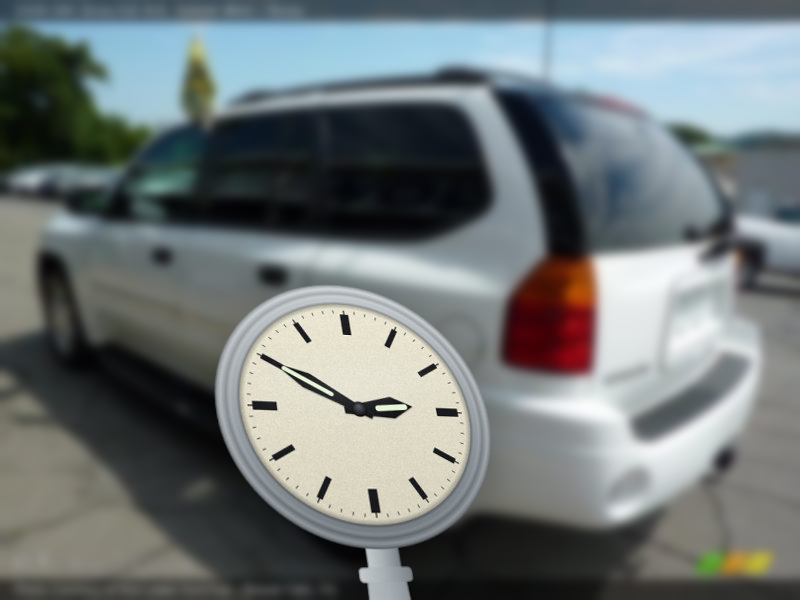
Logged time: {"hour": 2, "minute": 50}
